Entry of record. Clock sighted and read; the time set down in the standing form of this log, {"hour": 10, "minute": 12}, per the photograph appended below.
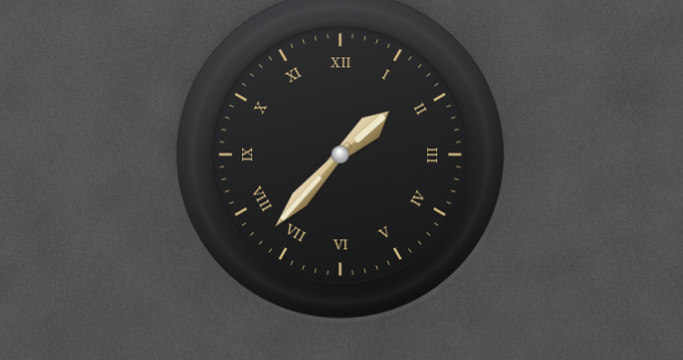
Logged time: {"hour": 1, "minute": 37}
